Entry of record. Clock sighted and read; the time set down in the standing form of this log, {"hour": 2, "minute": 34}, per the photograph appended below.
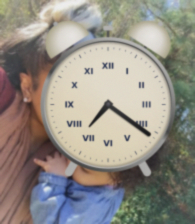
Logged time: {"hour": 7, "minute": 21}
